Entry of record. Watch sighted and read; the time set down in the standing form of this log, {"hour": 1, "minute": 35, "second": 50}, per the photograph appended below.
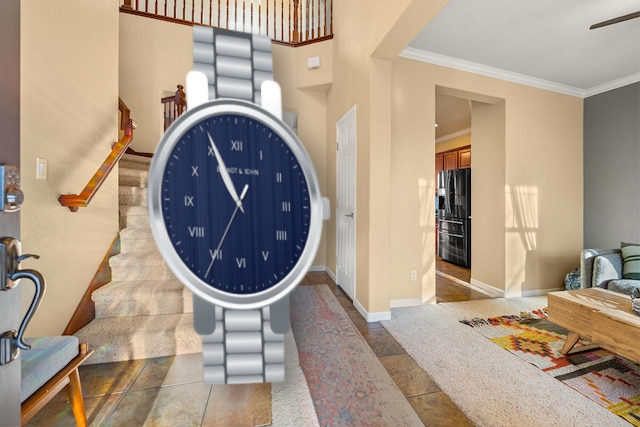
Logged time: {"hour": 10, "minute": 55, "second": 35}
